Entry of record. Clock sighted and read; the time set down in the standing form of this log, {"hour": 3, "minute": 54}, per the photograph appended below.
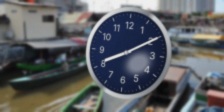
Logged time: {"hour": 8, "minute": 10}
